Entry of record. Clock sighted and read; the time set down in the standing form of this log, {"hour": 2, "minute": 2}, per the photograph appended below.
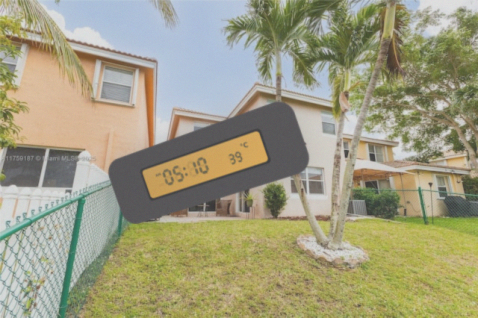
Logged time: {"hour": 5, "minute": 10}
